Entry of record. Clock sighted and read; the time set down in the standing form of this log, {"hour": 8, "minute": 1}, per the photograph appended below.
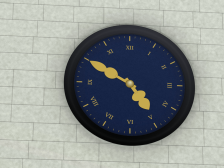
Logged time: {"hour": 4, "minute": 50}
